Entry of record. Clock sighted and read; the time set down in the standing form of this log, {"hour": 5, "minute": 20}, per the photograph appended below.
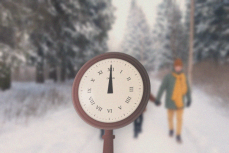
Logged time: {"hour": 12, "minute": 0}
